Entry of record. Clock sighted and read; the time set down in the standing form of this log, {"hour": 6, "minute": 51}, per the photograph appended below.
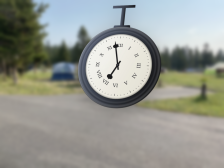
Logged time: {"hour": 6, "minute": 58}
